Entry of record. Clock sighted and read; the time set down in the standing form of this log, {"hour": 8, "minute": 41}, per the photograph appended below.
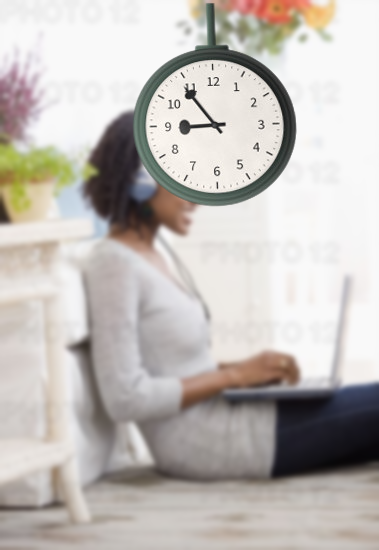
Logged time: {"hour": 8, "minute": 54}
